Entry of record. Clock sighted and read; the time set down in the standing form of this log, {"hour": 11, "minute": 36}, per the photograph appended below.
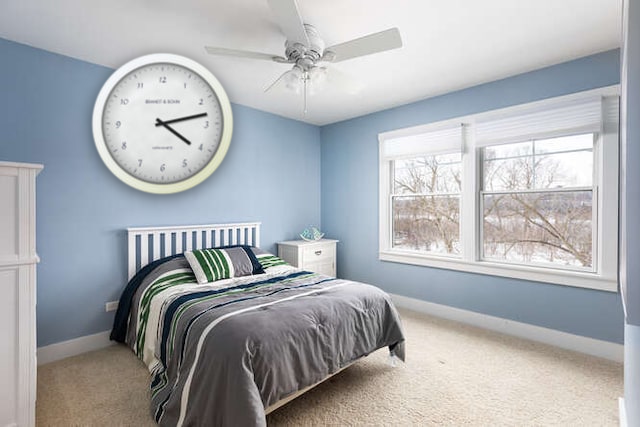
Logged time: {"hour": 4, "minute": 13}
